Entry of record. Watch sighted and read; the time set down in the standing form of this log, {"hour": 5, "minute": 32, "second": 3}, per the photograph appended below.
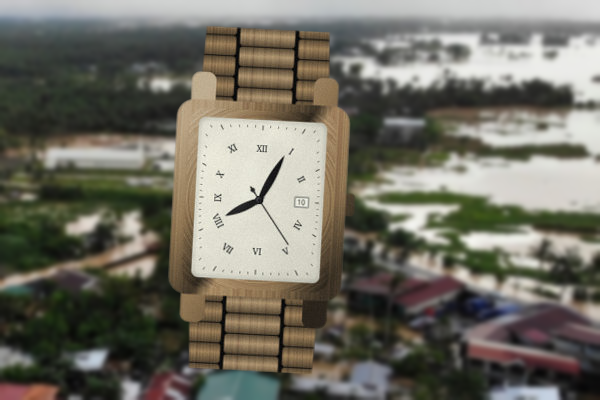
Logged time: {"hour": 8, "minute": 4, "second": 24}
